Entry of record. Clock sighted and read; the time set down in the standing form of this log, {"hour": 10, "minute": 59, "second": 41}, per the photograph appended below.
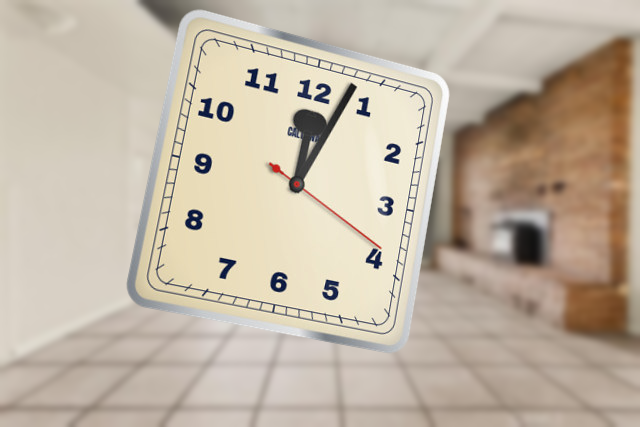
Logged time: {"hour": 12, "minute": 3, "second": 19}
